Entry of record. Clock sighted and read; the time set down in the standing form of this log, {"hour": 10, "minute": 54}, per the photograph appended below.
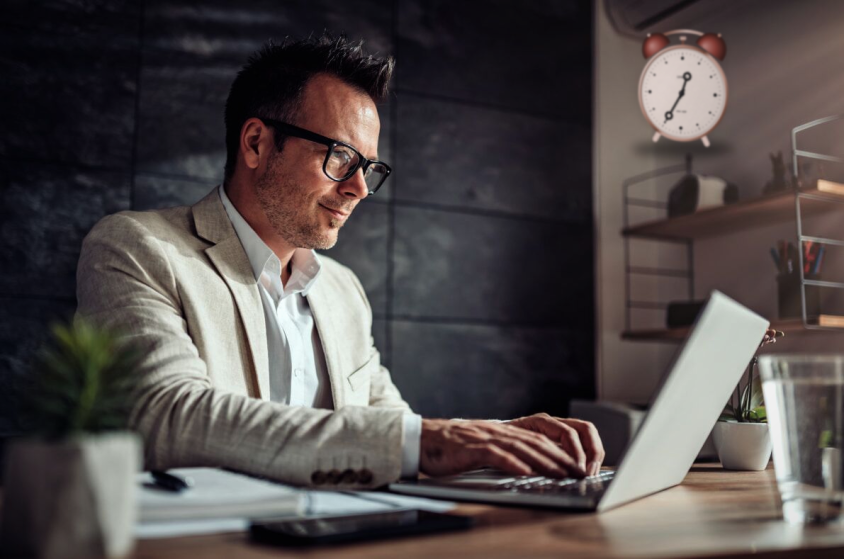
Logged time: {"hour": 12, "minute": 35}
